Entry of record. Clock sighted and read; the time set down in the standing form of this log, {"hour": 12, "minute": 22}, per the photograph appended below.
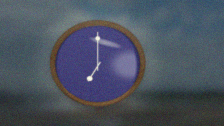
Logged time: {"hour": 7, "minute": 0}
